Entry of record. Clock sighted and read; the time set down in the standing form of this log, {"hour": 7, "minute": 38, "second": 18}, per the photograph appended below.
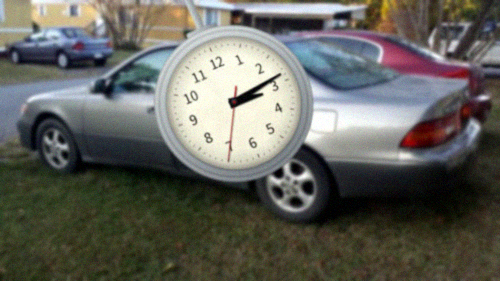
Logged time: {"hour": 3, "minute": 13, "second": 35}
